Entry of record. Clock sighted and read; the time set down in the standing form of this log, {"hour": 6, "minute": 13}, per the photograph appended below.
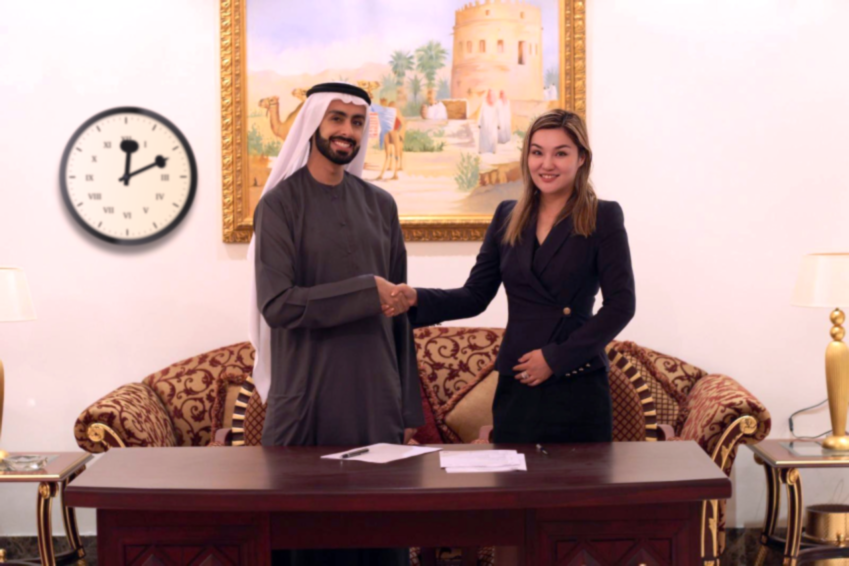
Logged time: {"hour": 12, "minute": 11}
